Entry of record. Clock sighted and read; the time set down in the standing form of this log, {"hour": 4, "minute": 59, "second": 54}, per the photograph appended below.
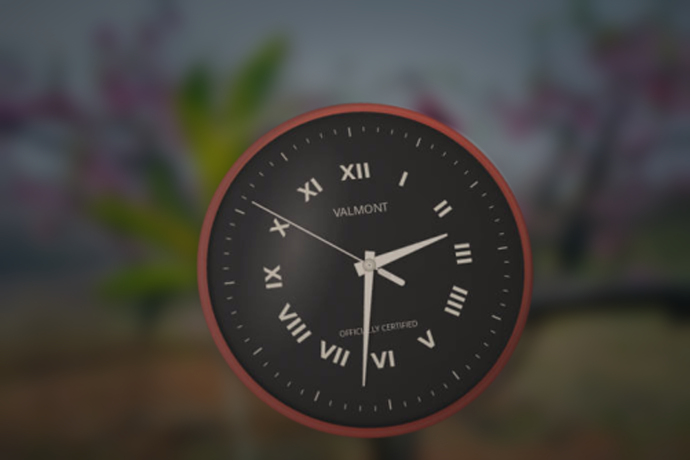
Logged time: {"hour": 2, "minute": 31, "second": 51}
